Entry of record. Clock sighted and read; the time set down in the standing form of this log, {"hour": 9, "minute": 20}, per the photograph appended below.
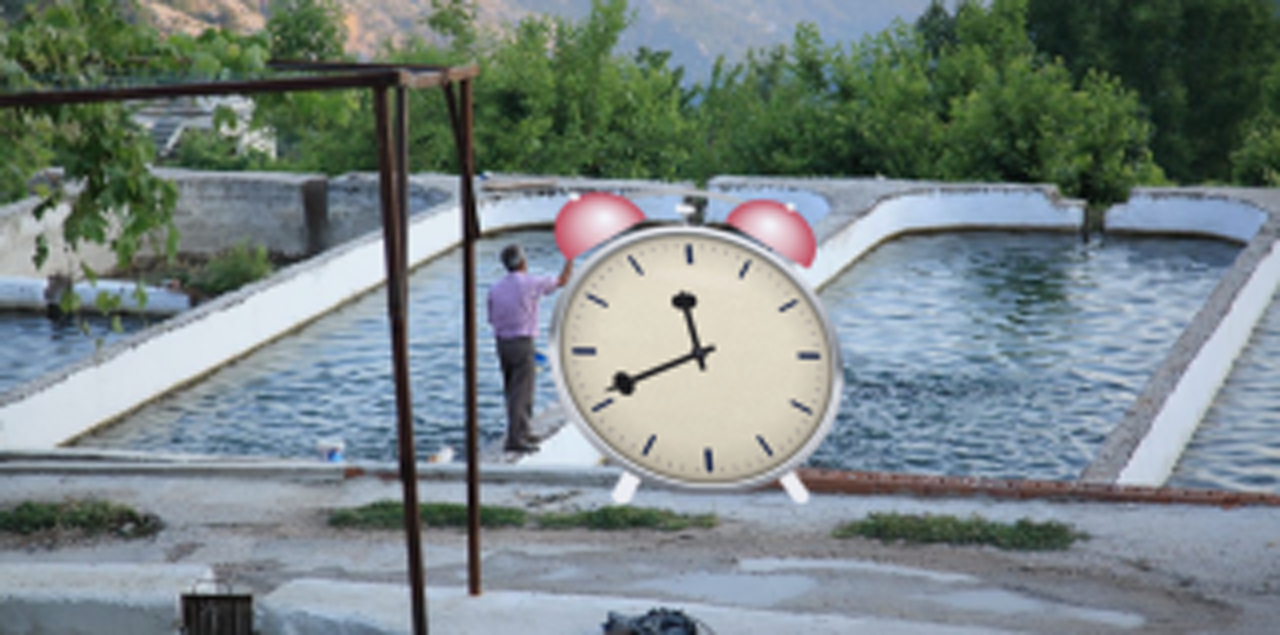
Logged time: {"hour": 11, "minute": 41}
